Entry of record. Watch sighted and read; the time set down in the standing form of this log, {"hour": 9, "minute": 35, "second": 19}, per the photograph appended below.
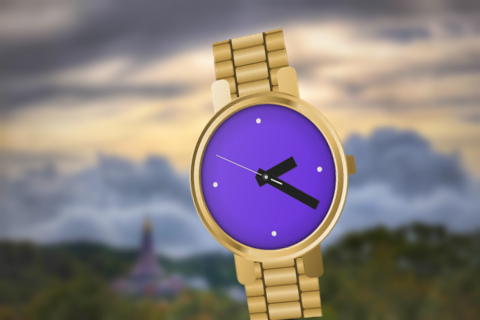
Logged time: {"hour": 2, "minute": 20, "second": 50}
